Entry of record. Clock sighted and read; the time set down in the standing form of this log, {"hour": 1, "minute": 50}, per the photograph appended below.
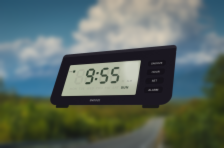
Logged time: {"hour": 9, "minute": 55}
